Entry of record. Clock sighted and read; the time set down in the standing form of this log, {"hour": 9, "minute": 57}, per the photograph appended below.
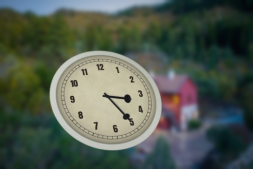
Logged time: {"hour": 3, "minute": 25}
